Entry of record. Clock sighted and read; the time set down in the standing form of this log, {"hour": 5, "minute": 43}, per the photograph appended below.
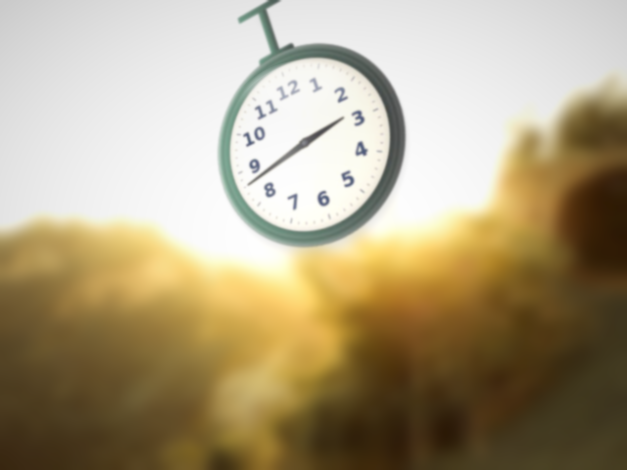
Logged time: {"hour": 2, "minute": 43}
